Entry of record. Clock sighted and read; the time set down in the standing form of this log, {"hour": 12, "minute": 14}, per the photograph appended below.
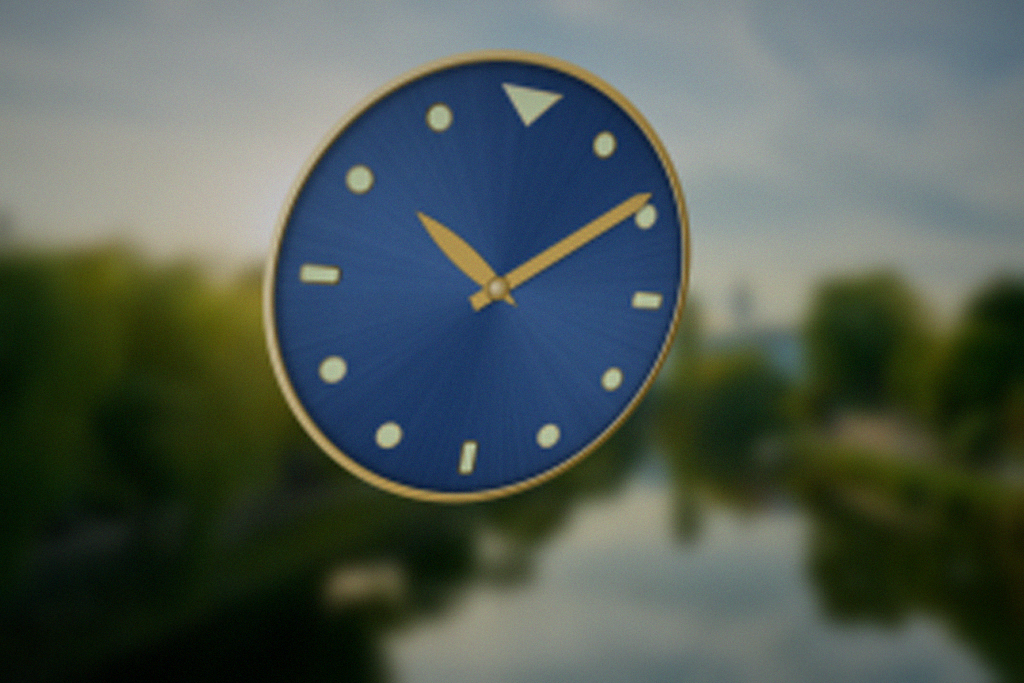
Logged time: {"hour": 10, "minute": 9}
